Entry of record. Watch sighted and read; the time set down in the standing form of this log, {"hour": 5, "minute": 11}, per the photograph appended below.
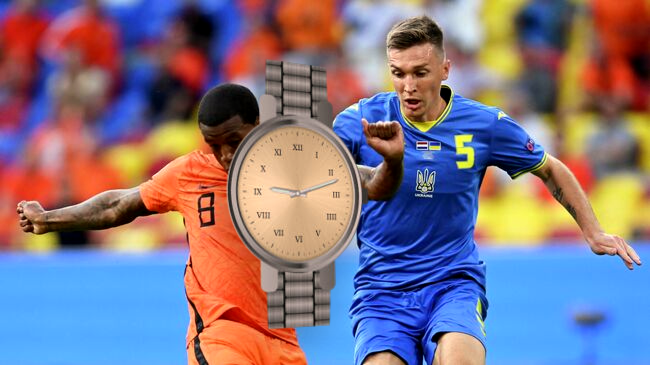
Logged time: {"hour": 9, "minute": 12}
